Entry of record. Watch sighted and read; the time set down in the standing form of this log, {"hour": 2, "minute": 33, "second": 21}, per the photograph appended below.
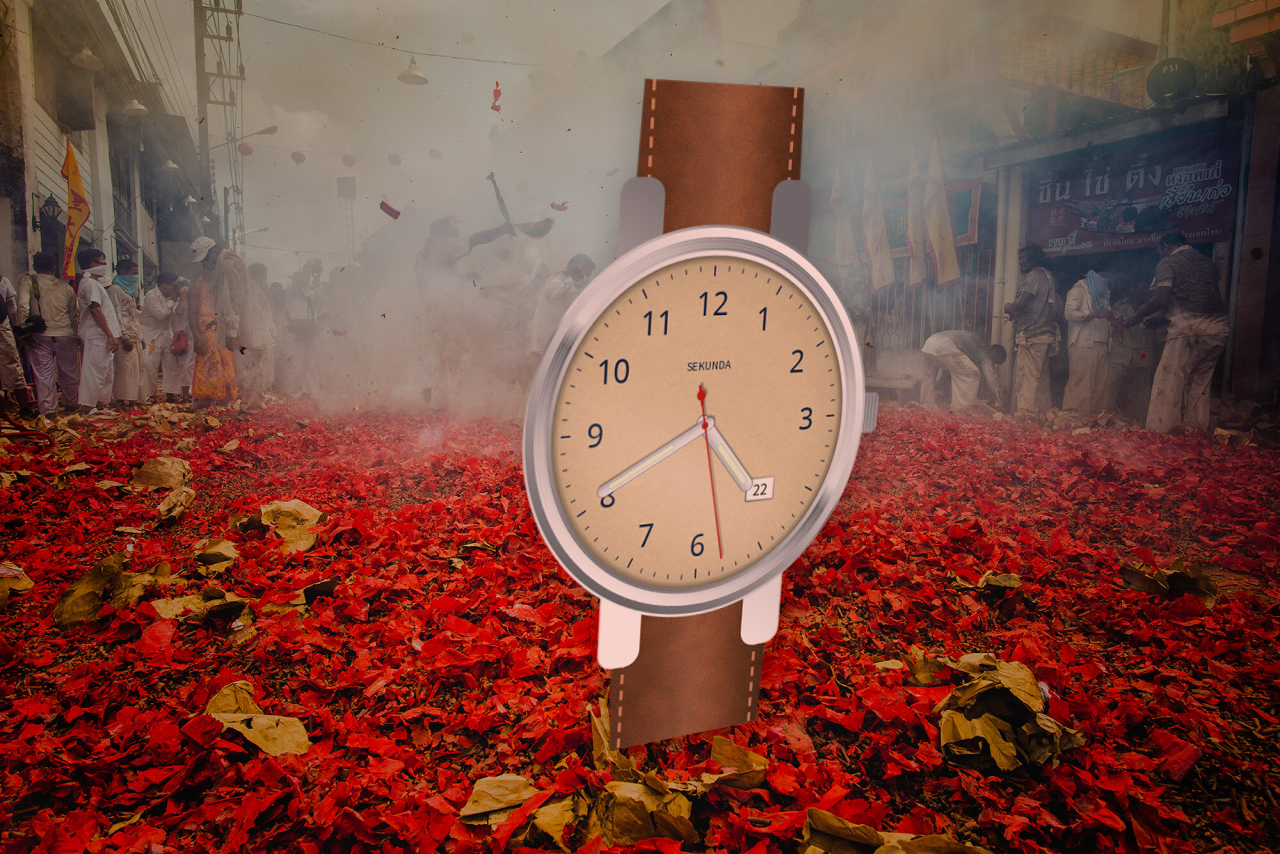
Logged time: {"hour": 4, "minute": 40, "second": 28}
